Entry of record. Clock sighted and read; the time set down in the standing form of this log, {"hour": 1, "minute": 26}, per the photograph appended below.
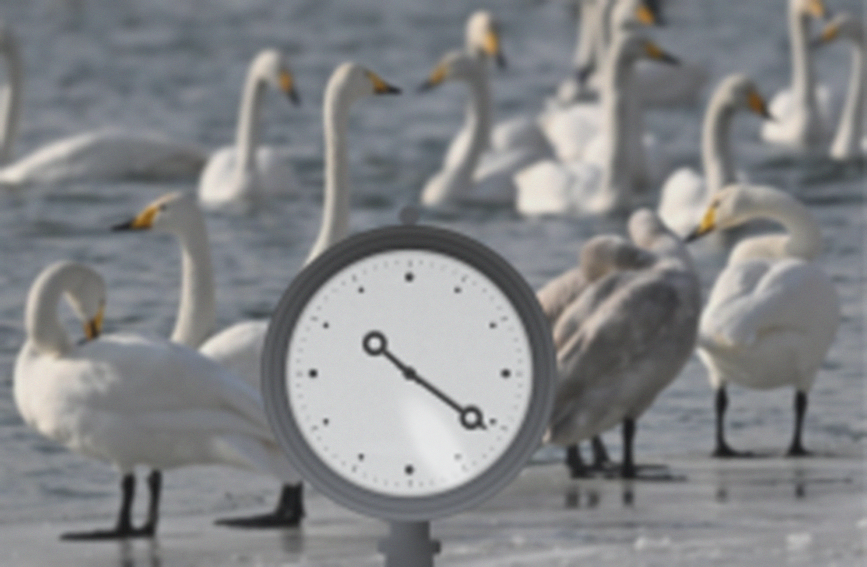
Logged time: {"hour": 10, "minute": 21}
